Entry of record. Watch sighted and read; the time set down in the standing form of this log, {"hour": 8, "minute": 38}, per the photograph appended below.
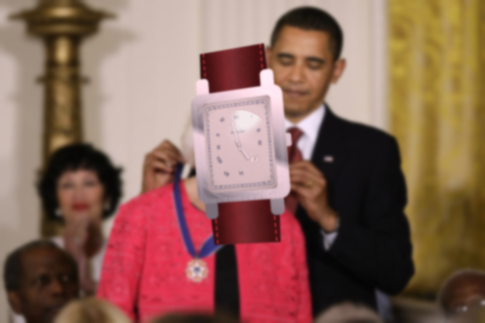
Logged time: {"hour": 4, "minute": 58}
